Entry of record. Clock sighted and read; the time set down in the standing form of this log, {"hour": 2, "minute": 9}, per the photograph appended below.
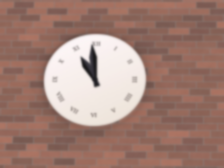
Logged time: {"hour": 10, "minute": 59}
